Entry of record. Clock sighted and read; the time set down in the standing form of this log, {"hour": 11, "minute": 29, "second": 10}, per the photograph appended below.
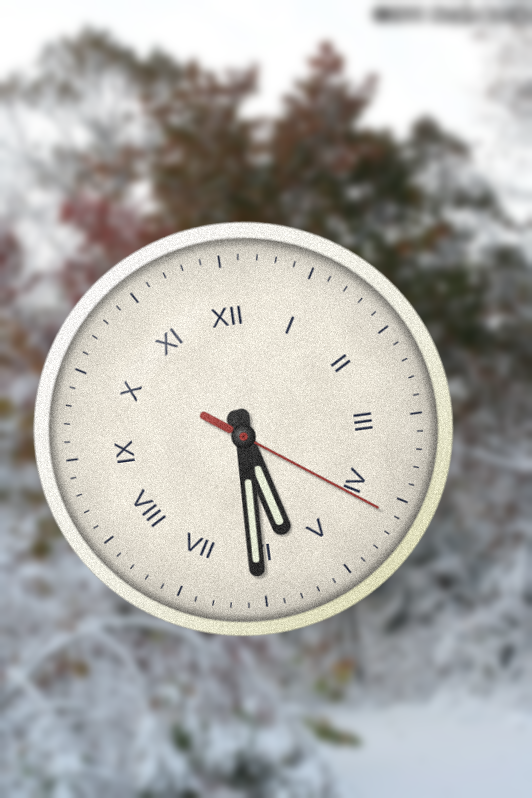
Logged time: {"hour": 5, "minute": 30, "second": 21}
